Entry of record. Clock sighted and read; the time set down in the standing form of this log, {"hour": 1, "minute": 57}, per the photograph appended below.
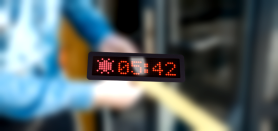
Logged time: {"hour": 5, "minute": 42}
